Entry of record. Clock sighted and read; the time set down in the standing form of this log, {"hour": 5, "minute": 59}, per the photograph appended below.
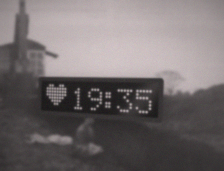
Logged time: {"hour": 19, "minute": 35}
